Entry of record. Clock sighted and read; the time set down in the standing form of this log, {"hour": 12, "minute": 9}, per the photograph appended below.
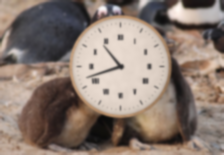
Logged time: {"hour": 10, "minute": 42}
